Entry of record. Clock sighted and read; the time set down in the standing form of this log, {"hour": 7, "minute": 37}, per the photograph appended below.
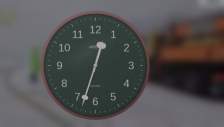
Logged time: {"hour": 12, "minute": 33}
